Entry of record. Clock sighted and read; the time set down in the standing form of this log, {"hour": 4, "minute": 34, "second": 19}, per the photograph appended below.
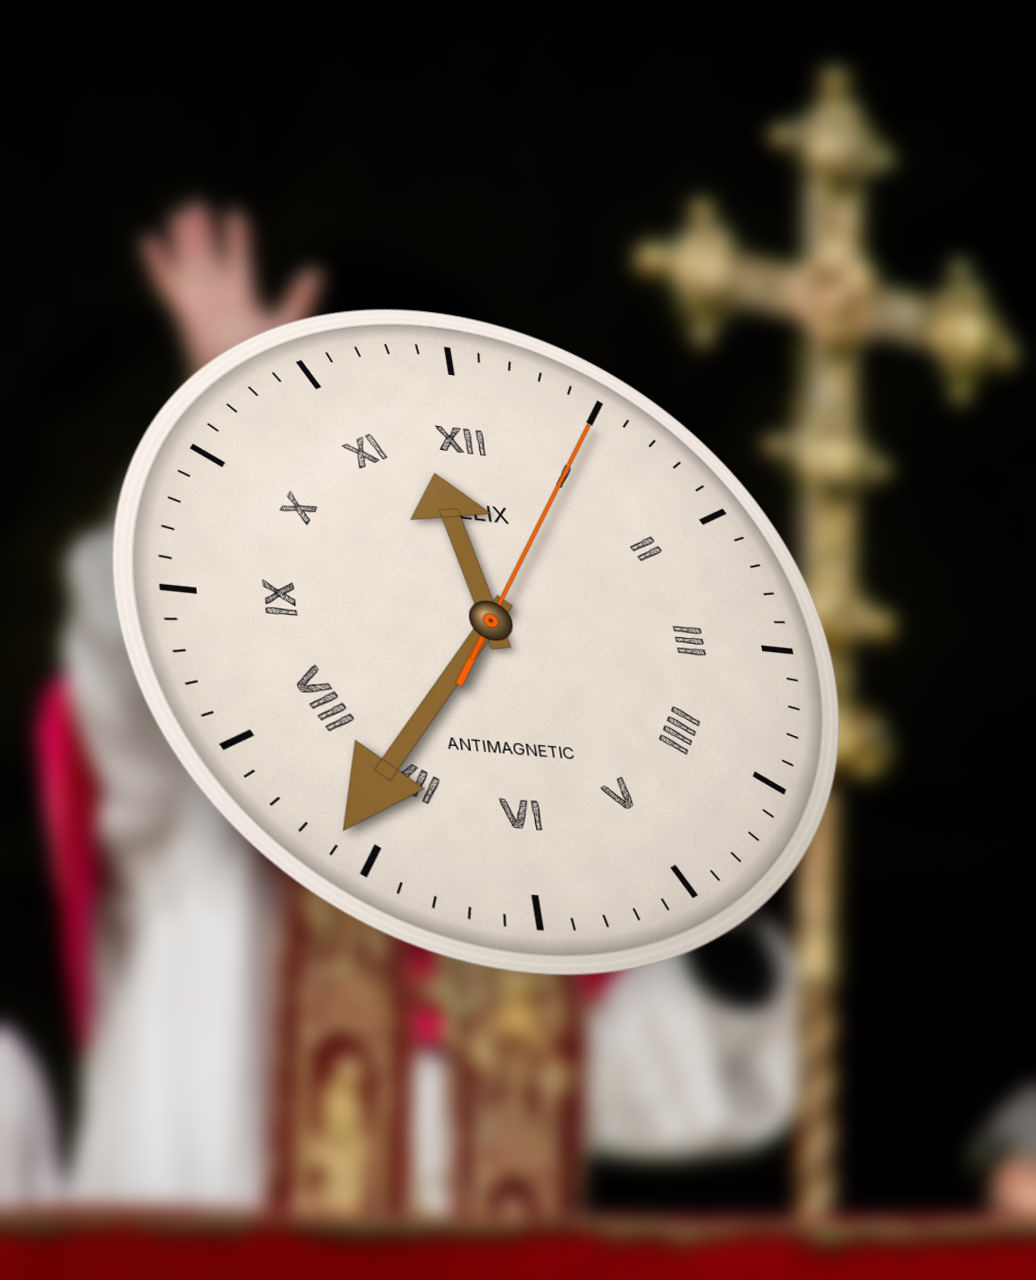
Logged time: {"hour": 11, "minute": 36, "second": 5}
